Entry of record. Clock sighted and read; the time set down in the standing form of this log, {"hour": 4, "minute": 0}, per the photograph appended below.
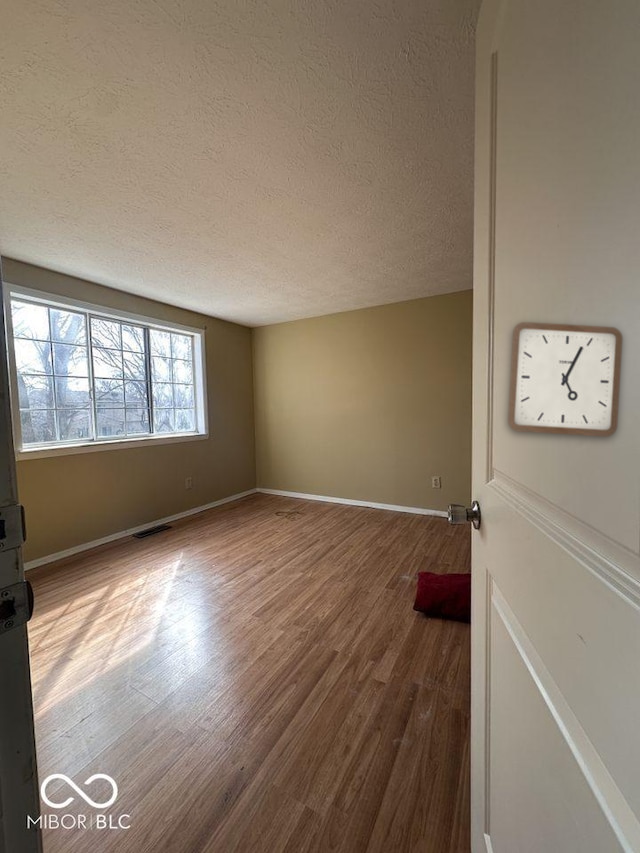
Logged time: {"hour": 5, "minute": 4}
